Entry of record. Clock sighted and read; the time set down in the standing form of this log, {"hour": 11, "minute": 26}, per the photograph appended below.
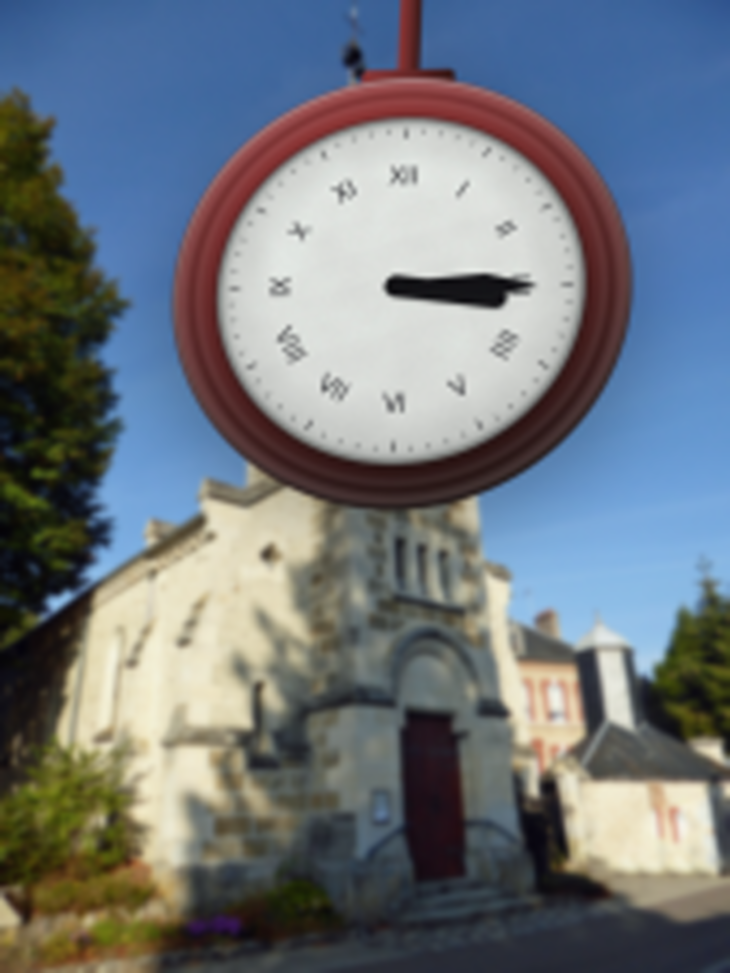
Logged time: {"hour": 3, "minute": 15}
